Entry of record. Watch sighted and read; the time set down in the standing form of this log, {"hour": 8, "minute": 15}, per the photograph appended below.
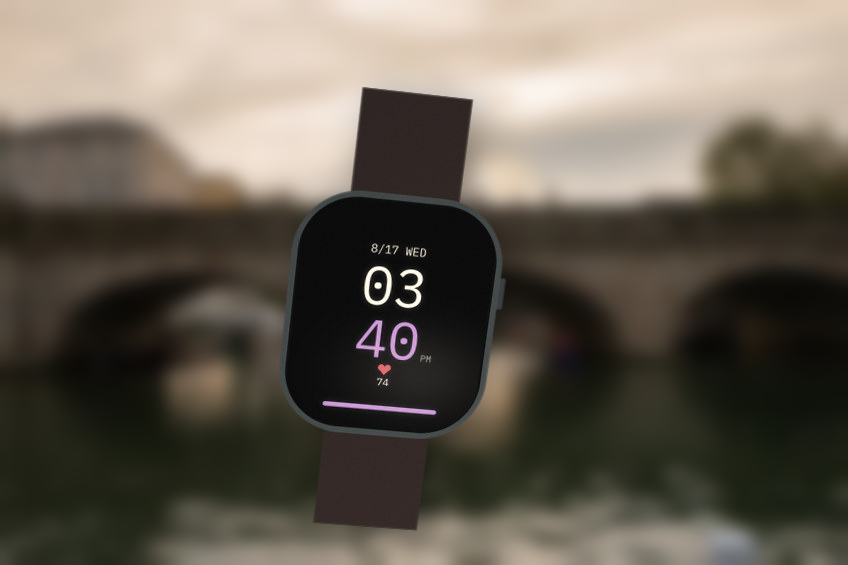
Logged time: {"hour": 3, "minute": 40}
